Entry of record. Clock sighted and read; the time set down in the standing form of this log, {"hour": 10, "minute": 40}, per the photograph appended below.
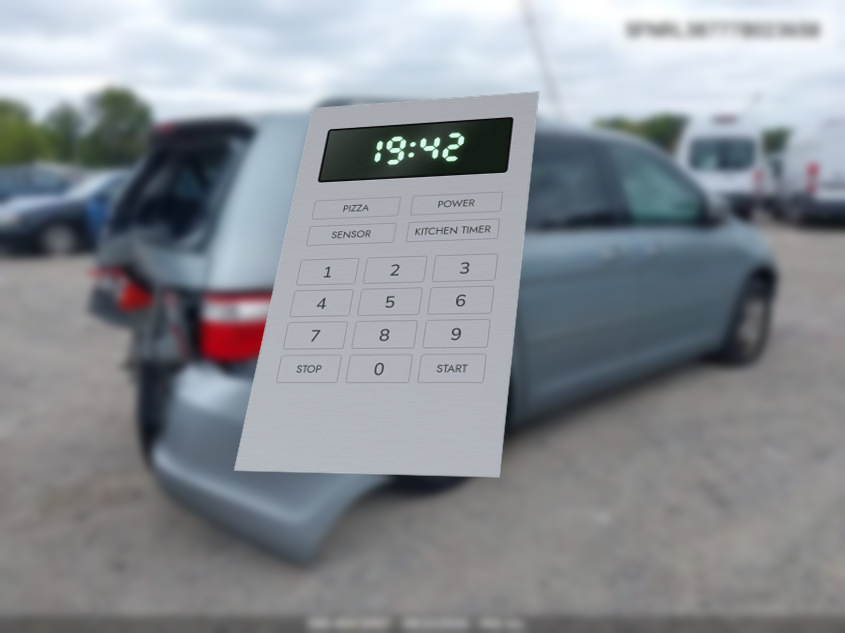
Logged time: {"hour": 19, "minute": 42}
